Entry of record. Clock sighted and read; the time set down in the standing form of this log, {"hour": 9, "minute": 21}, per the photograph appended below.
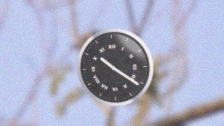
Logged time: {"hour": 10, "minute": 21}
